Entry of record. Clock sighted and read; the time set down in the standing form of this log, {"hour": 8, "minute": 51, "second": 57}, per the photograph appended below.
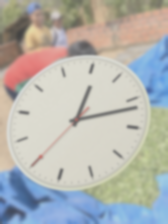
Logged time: {"hour": 12, "minute": 11, "second": 35}
